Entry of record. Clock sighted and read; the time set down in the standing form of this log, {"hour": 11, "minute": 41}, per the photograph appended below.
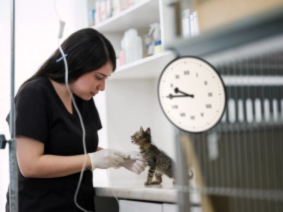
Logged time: {"hour": 9, "minute": 45}
